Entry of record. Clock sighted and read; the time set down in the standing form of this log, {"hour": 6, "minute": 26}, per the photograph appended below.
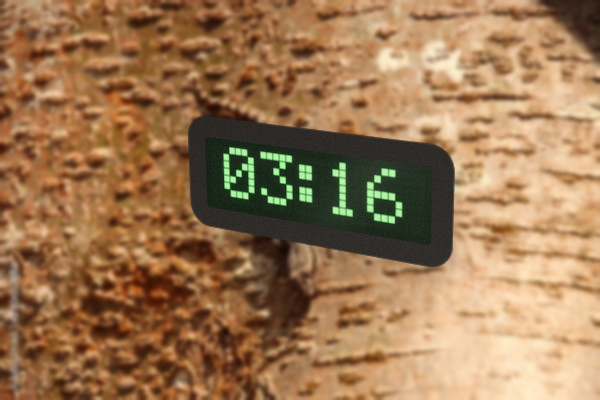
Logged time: {"hour": 3, "minute": 16}
